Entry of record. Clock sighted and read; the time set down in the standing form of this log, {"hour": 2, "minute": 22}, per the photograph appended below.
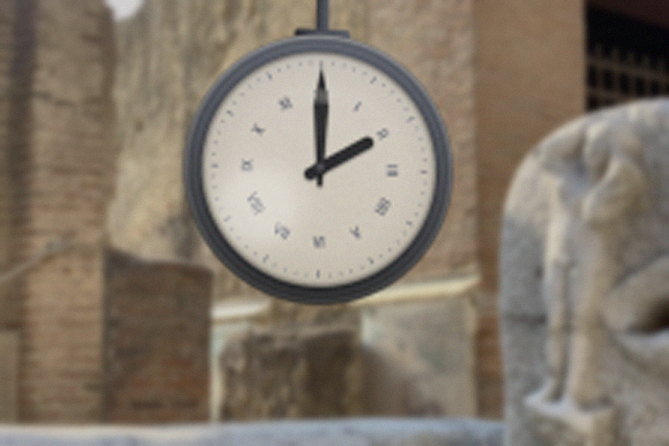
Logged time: {"hour": 2, "minute": 0}
